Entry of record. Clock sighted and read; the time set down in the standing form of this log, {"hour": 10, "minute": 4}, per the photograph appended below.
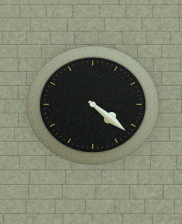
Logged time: {"hour": 4, "minute": 22}
